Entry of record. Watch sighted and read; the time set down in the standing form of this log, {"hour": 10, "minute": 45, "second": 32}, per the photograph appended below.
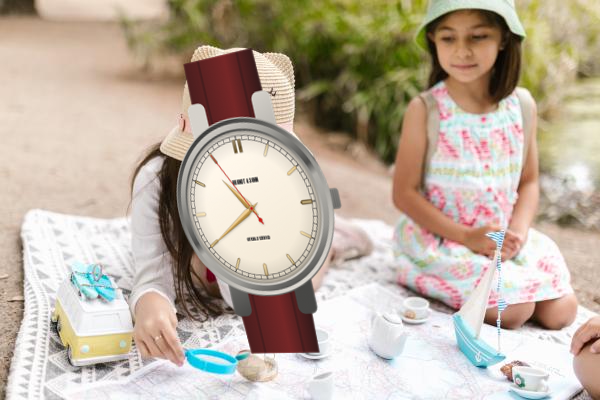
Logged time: {"hour": 10, "minute": 39, "second": 55}
